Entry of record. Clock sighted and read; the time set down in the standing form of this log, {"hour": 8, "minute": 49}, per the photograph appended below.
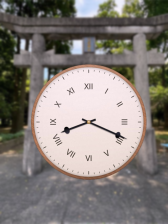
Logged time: {"hour": 8, "minute": 19}
